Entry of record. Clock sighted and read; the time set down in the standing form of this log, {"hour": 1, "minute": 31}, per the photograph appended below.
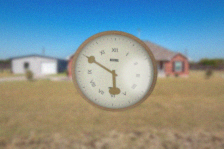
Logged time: {"hour": 5, "minute": 50}
